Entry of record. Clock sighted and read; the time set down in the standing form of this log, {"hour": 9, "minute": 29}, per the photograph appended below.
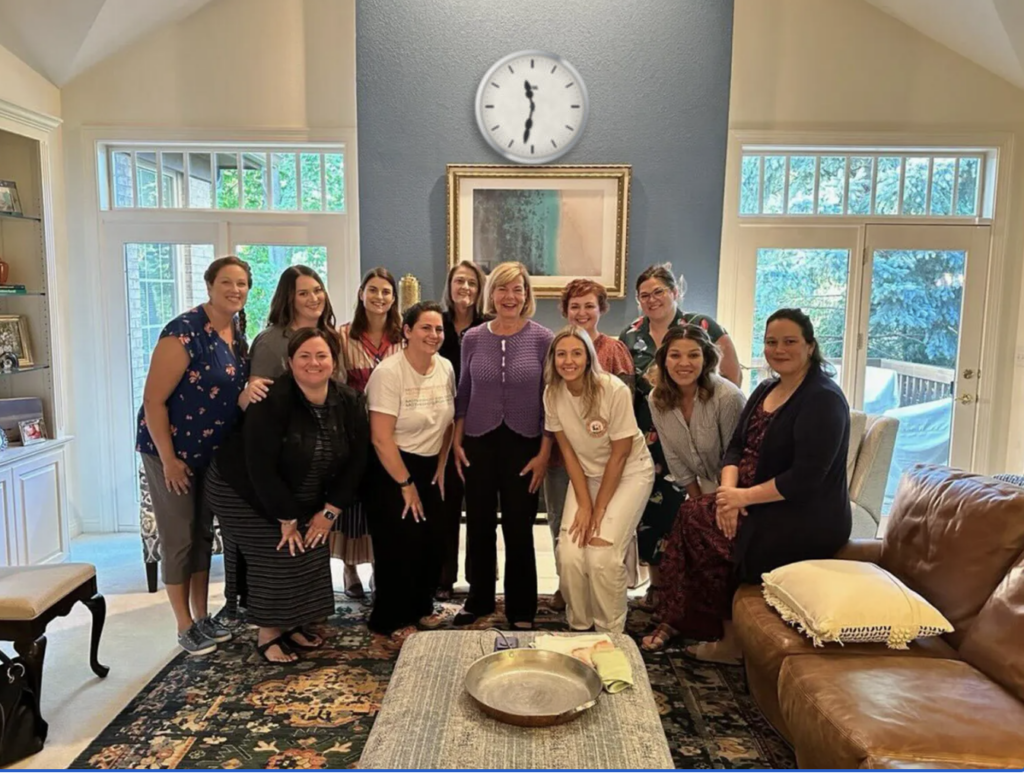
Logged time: {"hour": 11, "minute": 32}
